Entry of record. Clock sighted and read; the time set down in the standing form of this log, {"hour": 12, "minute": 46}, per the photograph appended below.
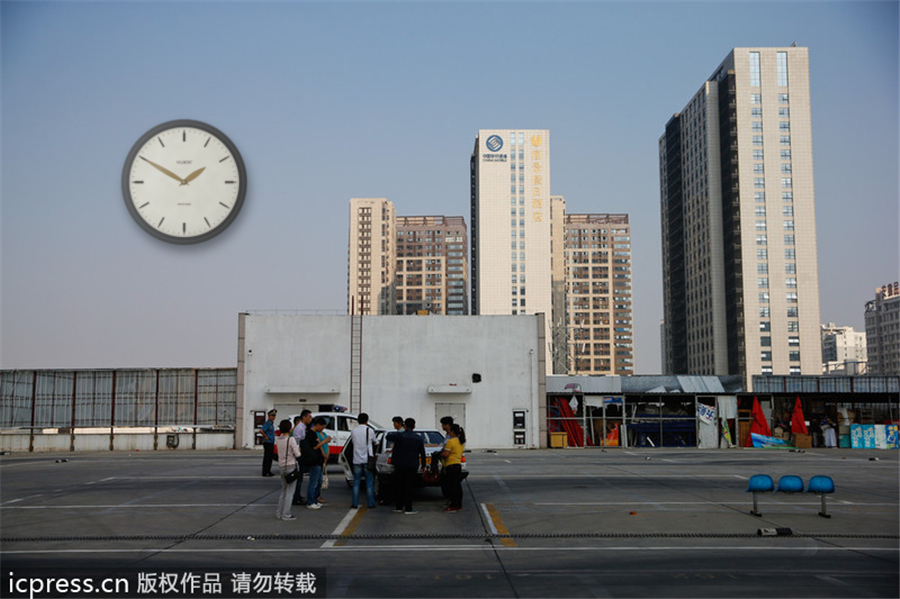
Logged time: {"hour": 1, "minute": 50}
